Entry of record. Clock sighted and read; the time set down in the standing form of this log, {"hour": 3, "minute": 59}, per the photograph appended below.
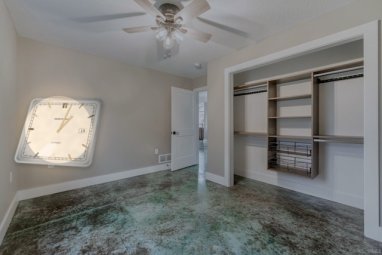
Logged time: {"hour": 1, "minute": 2}
